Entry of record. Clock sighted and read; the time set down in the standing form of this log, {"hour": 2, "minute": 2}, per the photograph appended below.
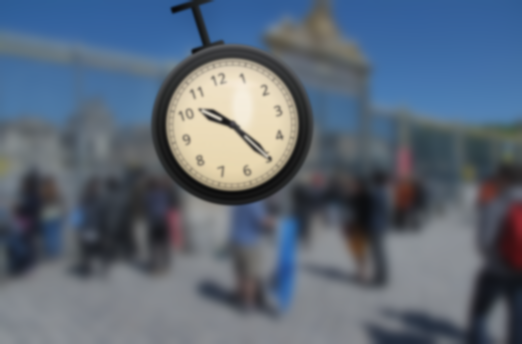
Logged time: {"hour": 10, "minute": 25}
